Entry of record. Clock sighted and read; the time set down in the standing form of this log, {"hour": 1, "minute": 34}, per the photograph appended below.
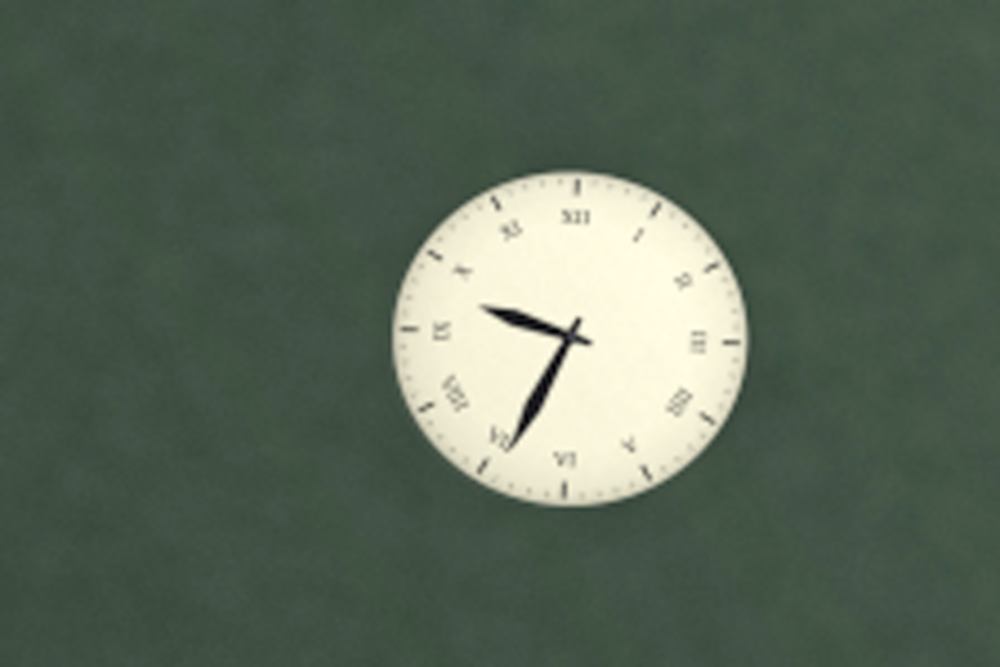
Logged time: {"hour": 9, "minute": 34}
